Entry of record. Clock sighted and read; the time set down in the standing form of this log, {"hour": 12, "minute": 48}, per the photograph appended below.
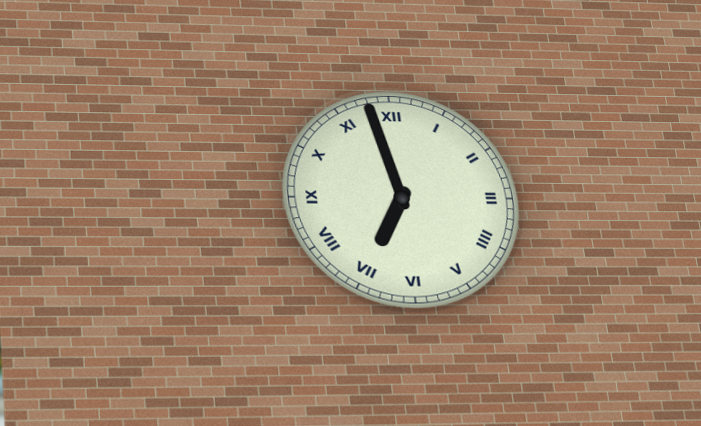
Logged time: {"hour": 6, "minute": 58}
